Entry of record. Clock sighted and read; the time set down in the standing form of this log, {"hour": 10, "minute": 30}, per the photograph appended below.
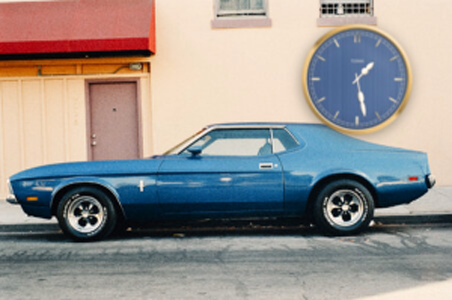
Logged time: {"hour": 1, "minute": 28}
